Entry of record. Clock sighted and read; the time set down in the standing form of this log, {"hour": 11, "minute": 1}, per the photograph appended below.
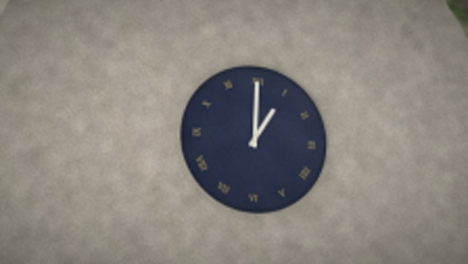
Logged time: {"hour": 1, "minute": 0}
